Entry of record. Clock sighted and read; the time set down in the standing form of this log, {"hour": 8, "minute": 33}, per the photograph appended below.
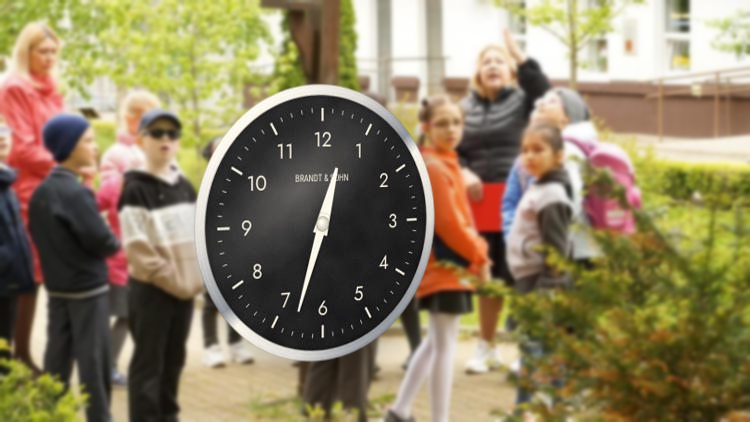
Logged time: {"hour": 12, "minute": 33}
